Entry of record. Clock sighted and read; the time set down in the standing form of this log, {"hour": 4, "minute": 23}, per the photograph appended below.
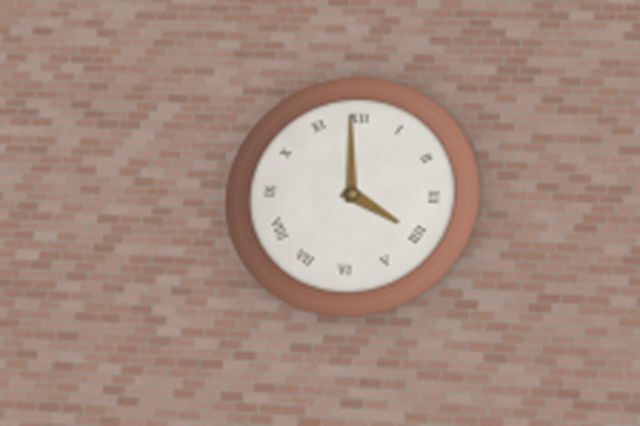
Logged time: {"hour": 3, "minute": 59}
